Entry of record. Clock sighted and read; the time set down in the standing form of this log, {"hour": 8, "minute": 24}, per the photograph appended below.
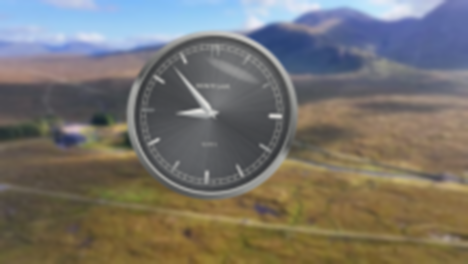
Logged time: {"hour": 8, "minute": 53}
